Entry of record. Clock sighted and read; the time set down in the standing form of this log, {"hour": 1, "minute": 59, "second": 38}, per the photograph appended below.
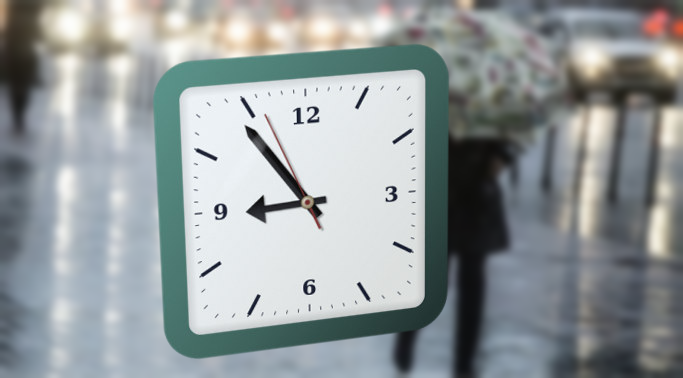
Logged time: {"hour": 8, "minute": 53, "second": 56}
